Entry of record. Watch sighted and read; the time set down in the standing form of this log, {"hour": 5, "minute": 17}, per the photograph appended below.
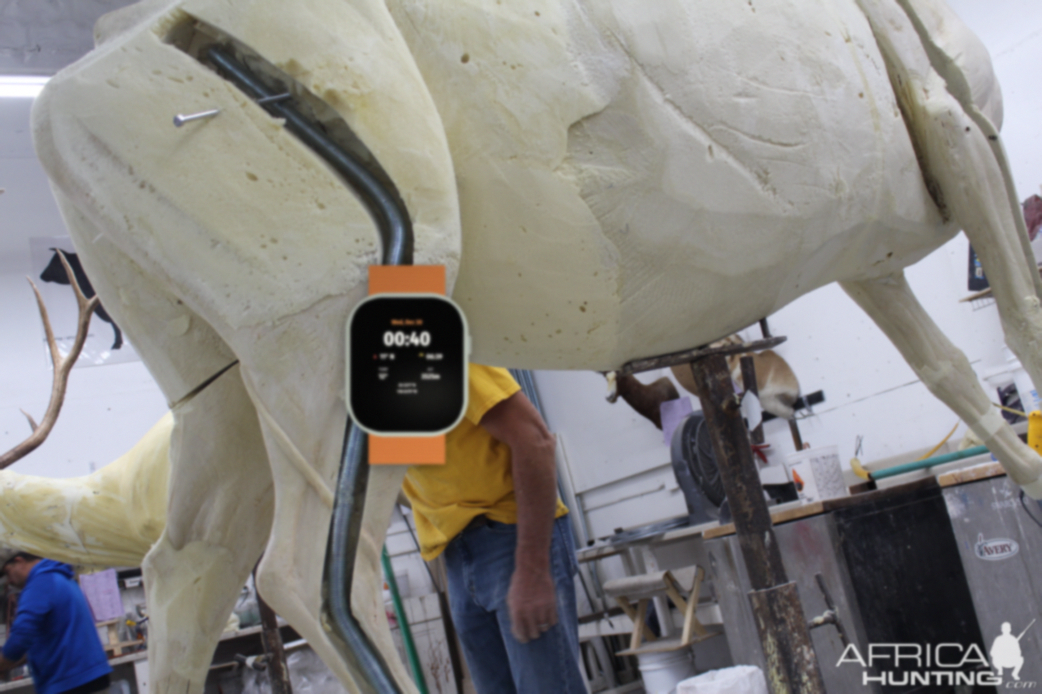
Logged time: {"hour": 0, "minute": 40}
